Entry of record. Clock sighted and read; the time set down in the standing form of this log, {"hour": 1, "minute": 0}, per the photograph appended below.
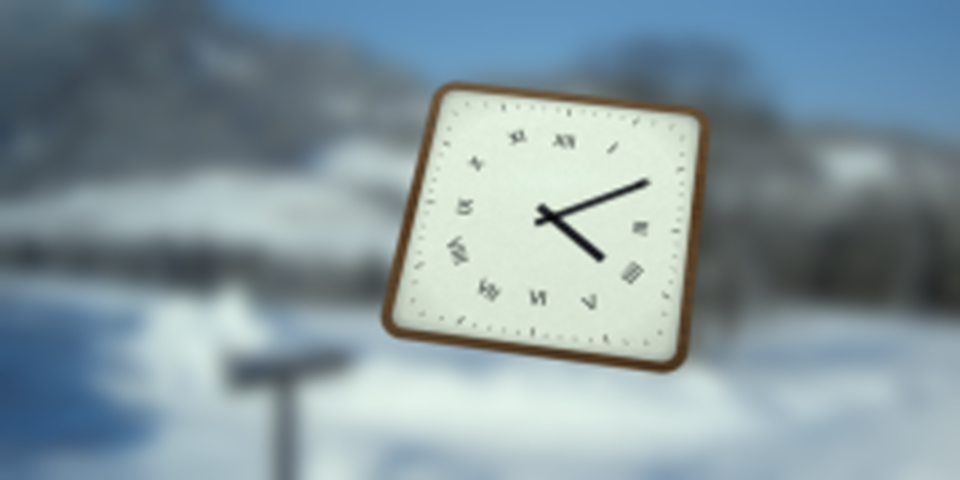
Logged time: {"hour": 4, "minute": 10}
